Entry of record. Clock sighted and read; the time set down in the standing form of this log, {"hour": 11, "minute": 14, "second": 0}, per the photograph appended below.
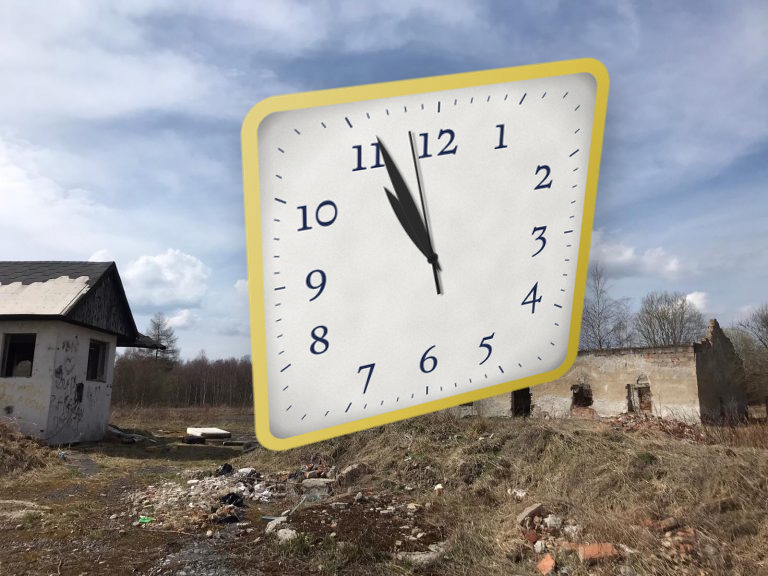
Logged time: {"hour": 10, "minute": 55, "second": 58}
